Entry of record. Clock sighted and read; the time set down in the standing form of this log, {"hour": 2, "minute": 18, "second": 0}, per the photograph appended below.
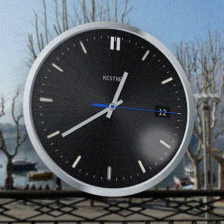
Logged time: {"hour": 12, "minute": 39, "second": 15}
